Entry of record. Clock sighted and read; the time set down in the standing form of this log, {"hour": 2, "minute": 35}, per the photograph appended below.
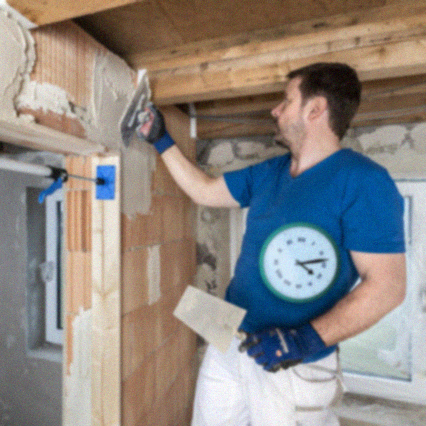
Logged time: {"hour": 4, "minute": 13}
